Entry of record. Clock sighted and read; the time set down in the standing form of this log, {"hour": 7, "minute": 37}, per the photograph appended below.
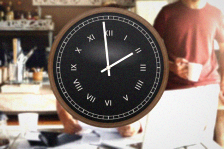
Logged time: {"hour": 1, "minute": 59}
